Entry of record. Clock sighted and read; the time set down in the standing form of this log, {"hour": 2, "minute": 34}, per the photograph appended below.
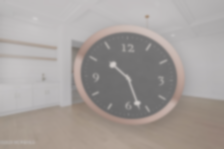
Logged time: {"hour": 10, "minute": 27}
